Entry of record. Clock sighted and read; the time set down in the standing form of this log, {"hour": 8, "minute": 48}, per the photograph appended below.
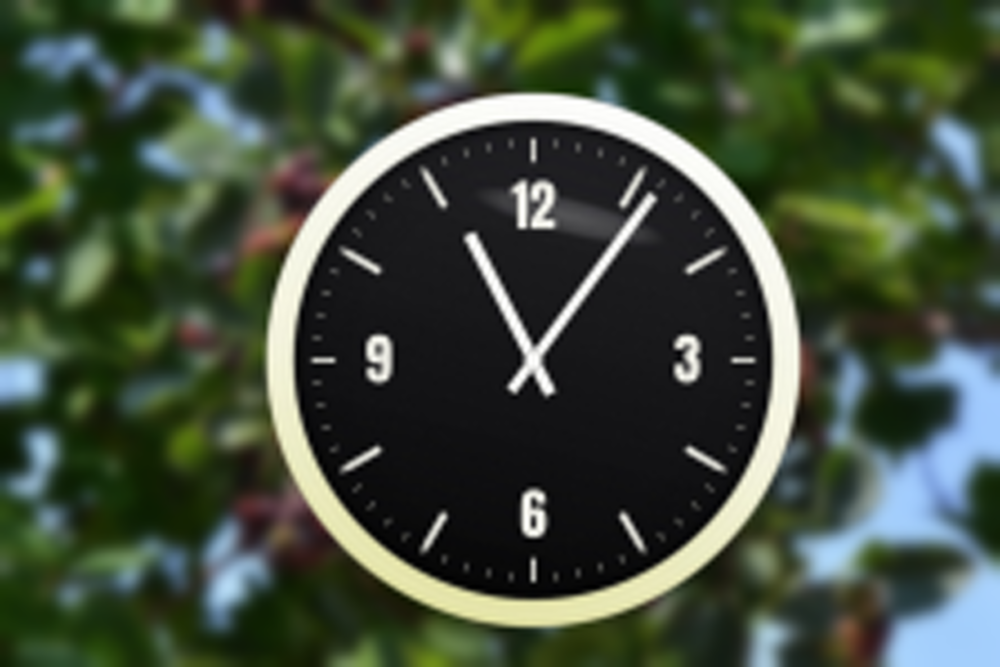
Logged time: {"hour": 11, "minute": 6}
